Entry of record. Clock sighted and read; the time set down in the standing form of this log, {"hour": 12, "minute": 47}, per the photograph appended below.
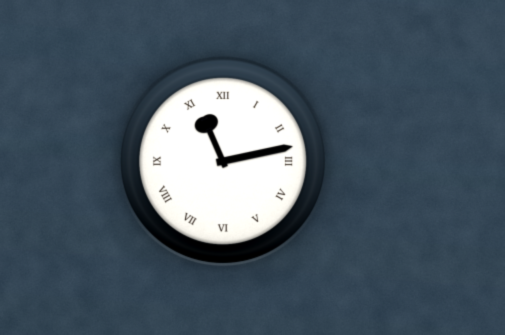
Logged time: {"hour": 11, "minute": 13}
